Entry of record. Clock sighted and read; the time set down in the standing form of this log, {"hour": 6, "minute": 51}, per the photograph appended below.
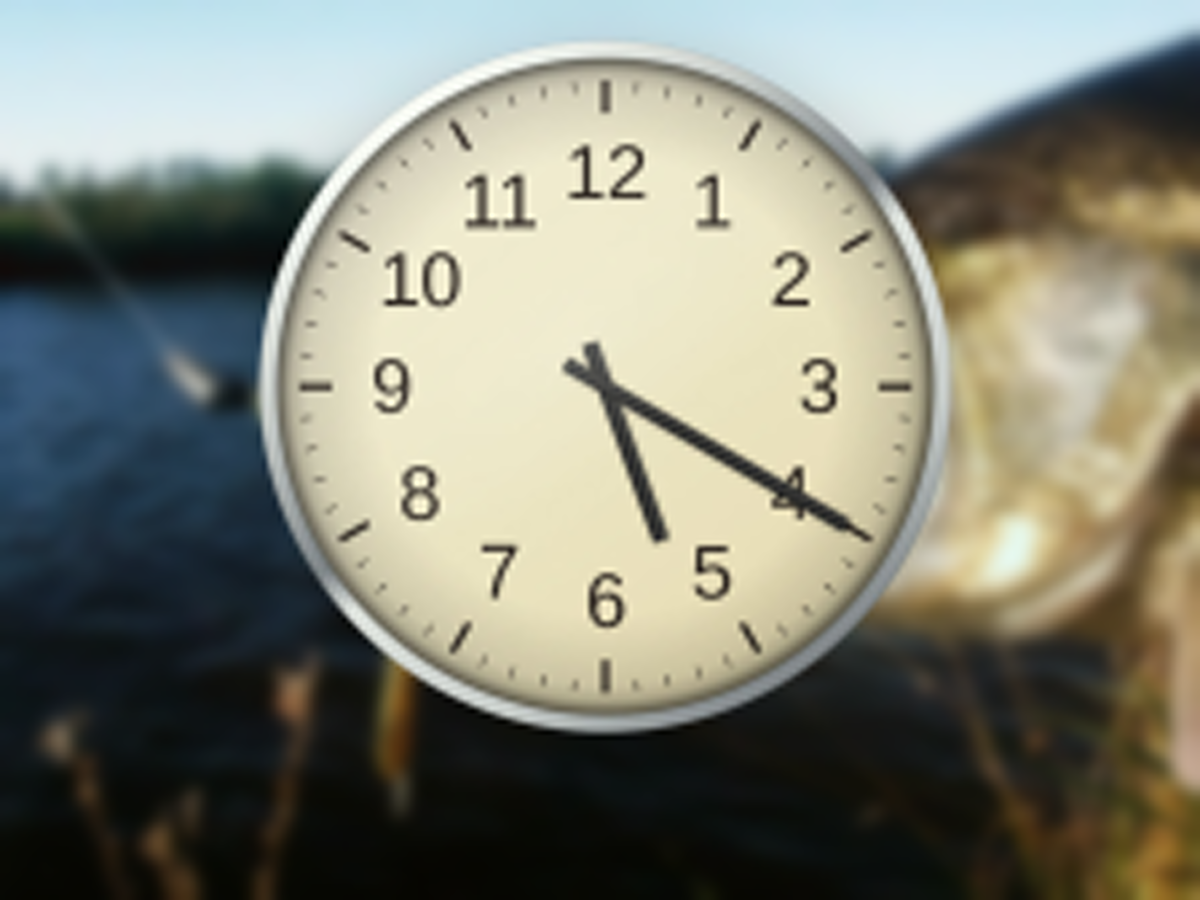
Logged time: {"hour": 5, "minute": 20}
